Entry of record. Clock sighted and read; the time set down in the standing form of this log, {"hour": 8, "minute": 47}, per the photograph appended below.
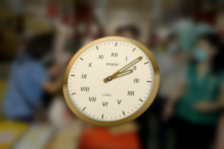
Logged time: {"hour": 2, "minute": 8}
